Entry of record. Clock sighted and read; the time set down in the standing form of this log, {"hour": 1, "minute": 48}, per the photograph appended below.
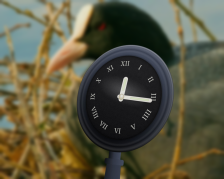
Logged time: {"hour": 12, "minute": 16}
